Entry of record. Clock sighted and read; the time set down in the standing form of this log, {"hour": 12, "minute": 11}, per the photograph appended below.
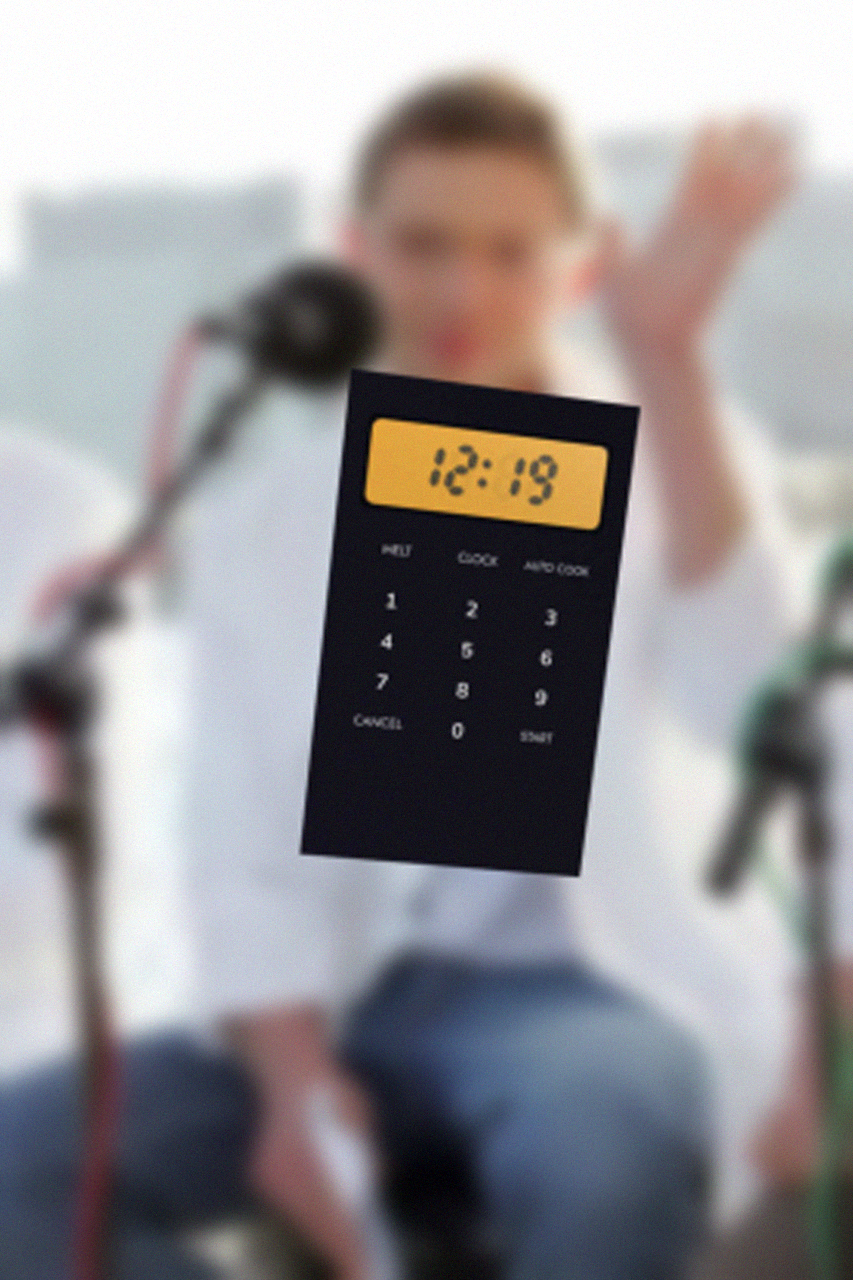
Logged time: {"hour": 12, "minute": 19}
